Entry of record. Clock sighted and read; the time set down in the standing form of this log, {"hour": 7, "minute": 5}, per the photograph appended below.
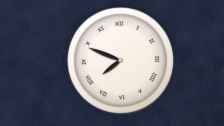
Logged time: {"hour": 7, "minute": 49}
